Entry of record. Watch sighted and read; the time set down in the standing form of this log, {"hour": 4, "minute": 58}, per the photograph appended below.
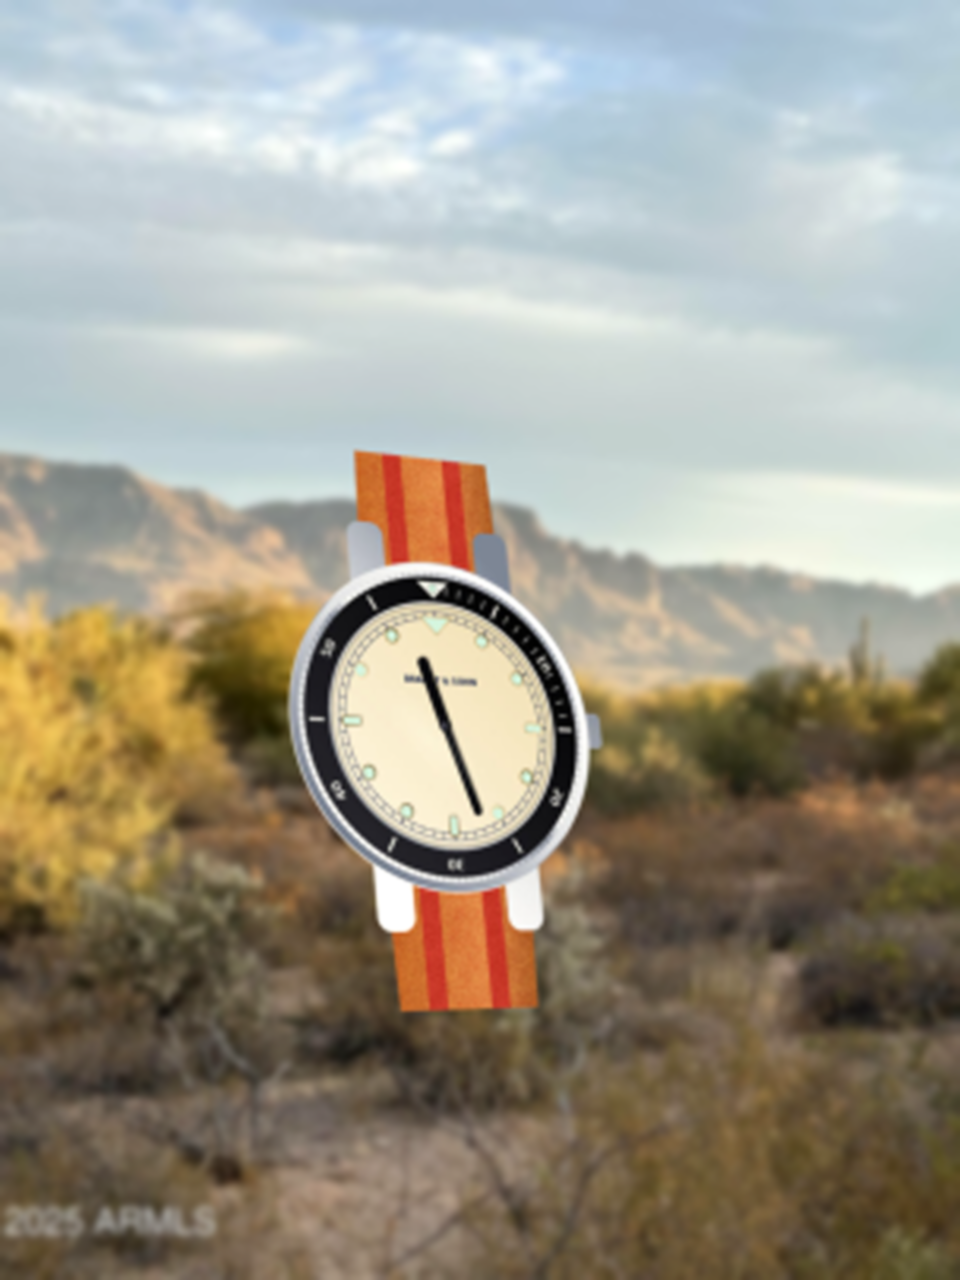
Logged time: {"hour": 11, "minute": 27}
